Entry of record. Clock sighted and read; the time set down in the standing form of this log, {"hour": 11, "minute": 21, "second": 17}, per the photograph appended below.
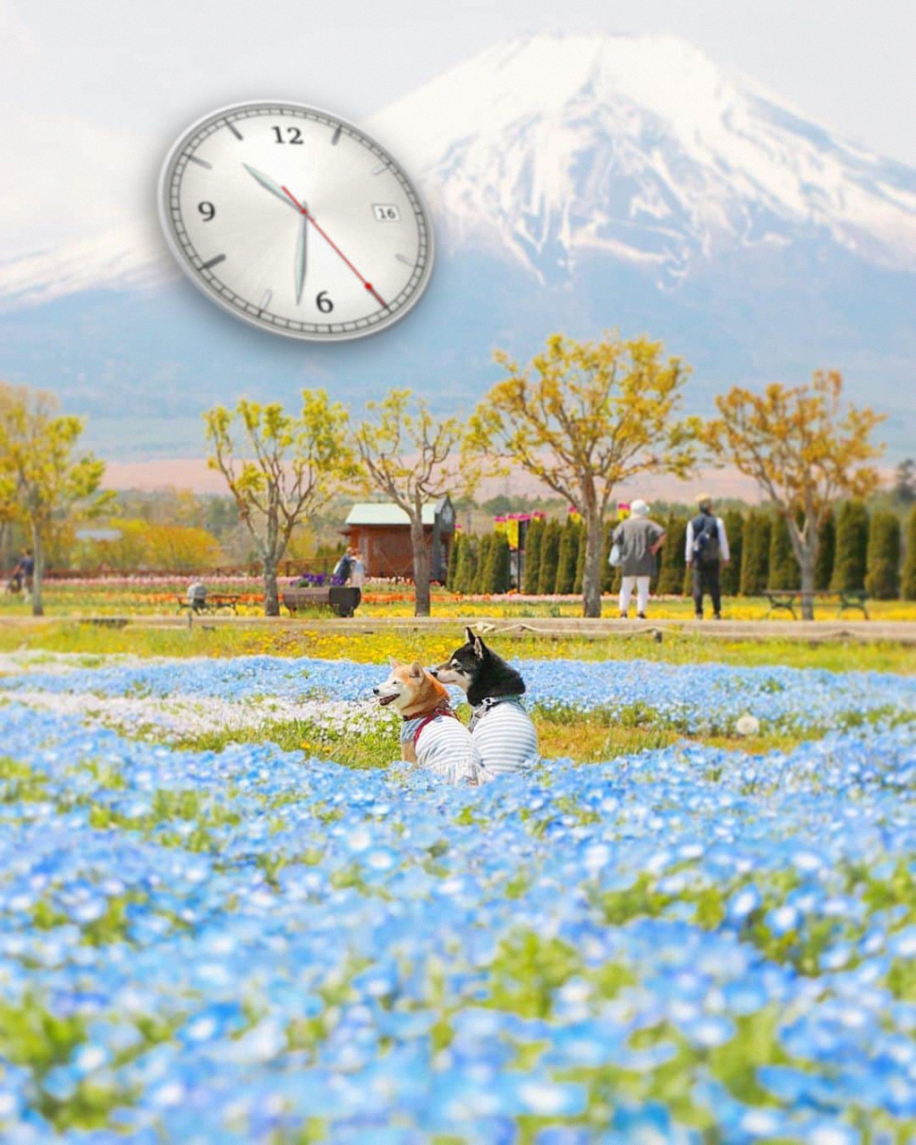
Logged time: {"hour": 10, "minute": 32, "second": 25}
